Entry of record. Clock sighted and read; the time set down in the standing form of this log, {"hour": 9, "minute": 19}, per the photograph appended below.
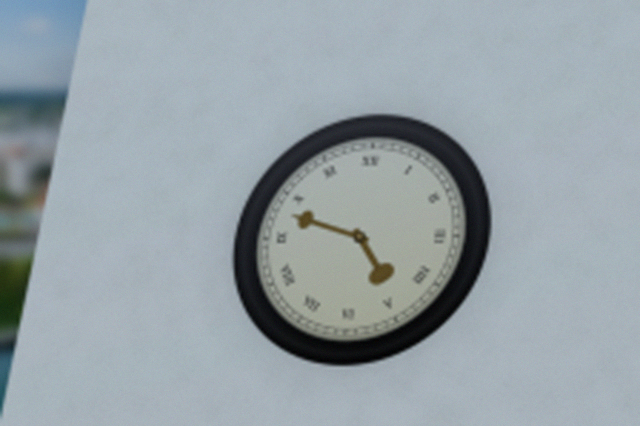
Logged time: {"hour": 4, "minute": 48}
